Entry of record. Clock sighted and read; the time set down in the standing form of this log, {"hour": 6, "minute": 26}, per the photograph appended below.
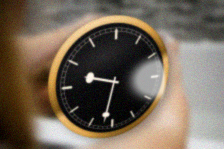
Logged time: {"hour": 9, "minute": 32}
